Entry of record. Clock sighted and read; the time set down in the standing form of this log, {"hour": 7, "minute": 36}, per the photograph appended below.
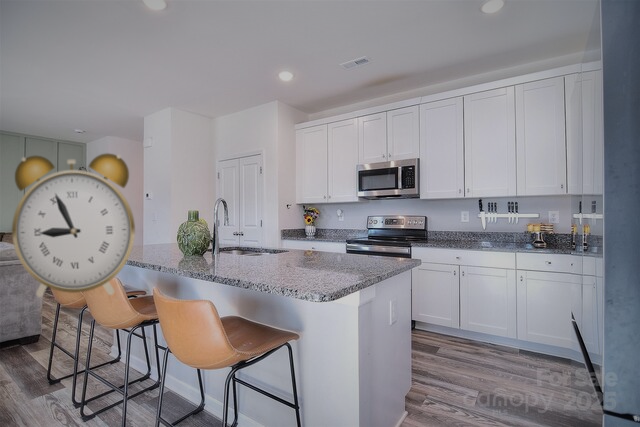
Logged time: {"hour": 8, "minute": 56}
